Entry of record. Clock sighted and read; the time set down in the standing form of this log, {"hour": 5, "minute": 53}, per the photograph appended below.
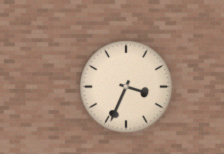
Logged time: {"hour": 3, "minute": 34}
